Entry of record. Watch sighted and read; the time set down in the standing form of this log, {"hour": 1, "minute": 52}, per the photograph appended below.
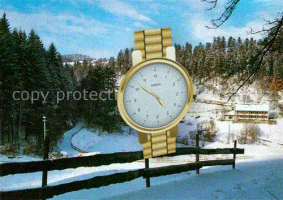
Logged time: {"hour": 4, "minute": 52}
